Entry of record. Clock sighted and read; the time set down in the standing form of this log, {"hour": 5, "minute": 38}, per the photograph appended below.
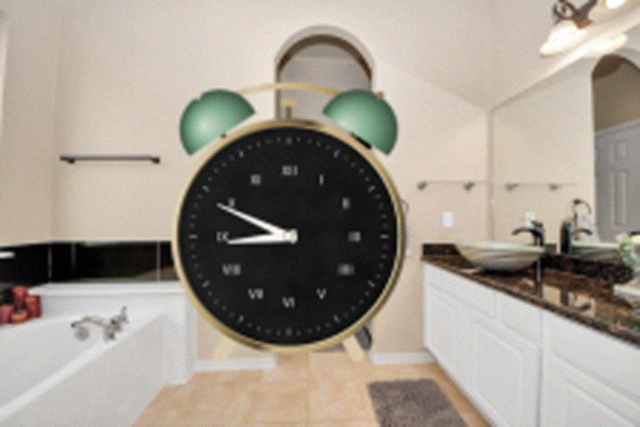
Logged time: {"hour": 8, "minute": 49}
